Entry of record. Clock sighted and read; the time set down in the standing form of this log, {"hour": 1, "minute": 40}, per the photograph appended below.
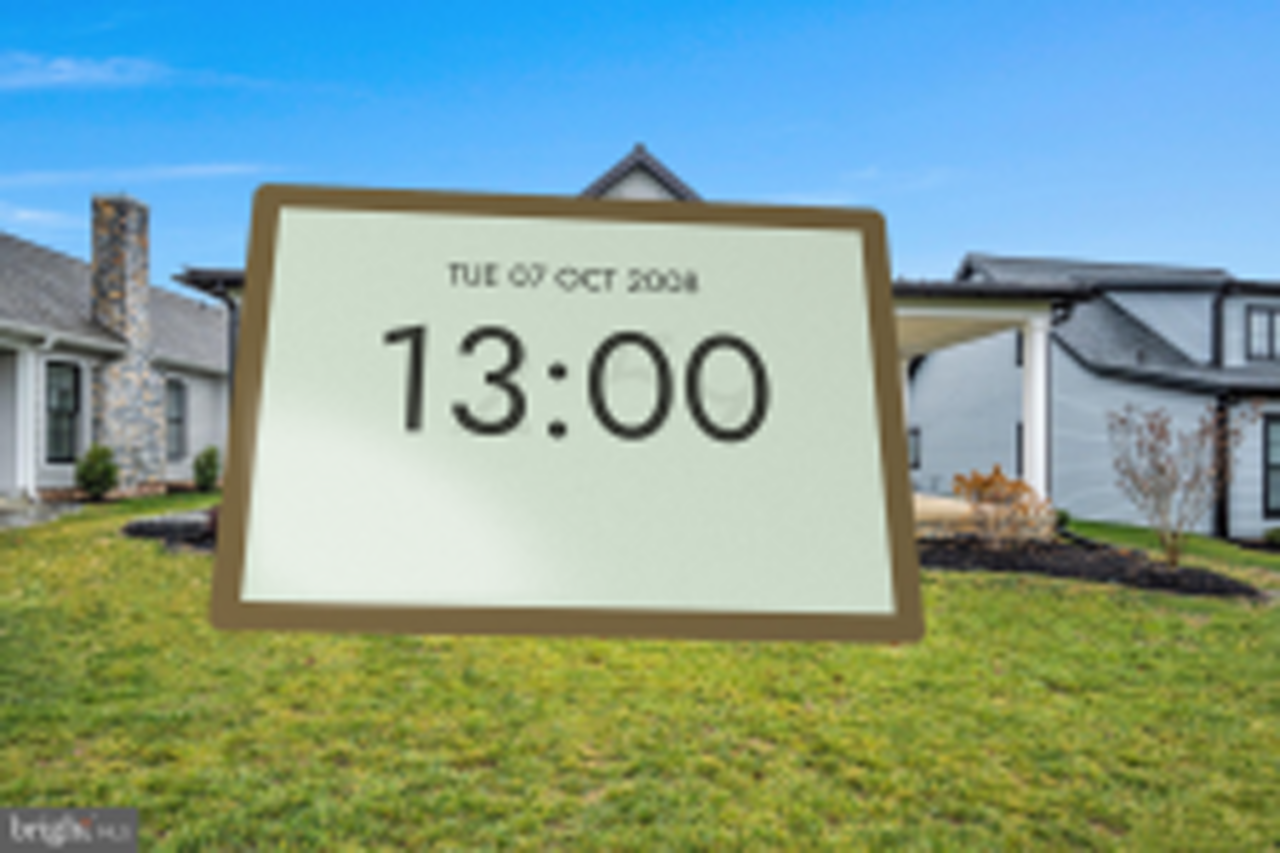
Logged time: {"hour": 13, "minute": 0}
